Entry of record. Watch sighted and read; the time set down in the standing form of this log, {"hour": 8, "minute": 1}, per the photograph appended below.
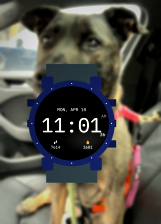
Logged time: {"hour": 11, "minute": 1}
